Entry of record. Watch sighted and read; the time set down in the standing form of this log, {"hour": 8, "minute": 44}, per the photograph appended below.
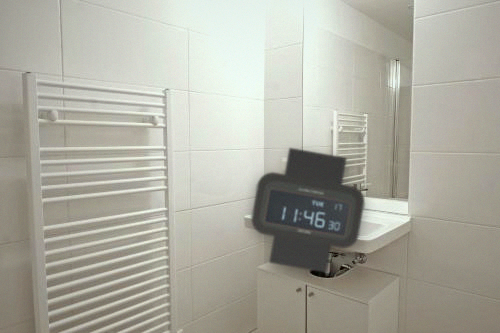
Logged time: {"hour": 11, "minute": 46}
